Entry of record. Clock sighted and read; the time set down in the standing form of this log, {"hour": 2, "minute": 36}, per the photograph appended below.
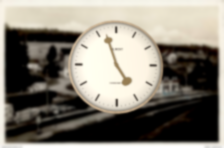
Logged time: {"hour": 4, "minute": 57}
